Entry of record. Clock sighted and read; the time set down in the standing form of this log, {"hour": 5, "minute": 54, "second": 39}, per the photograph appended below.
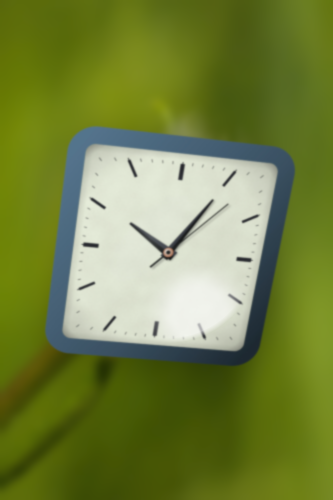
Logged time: {"hour": 10, "minute": 5, "second": 7}
